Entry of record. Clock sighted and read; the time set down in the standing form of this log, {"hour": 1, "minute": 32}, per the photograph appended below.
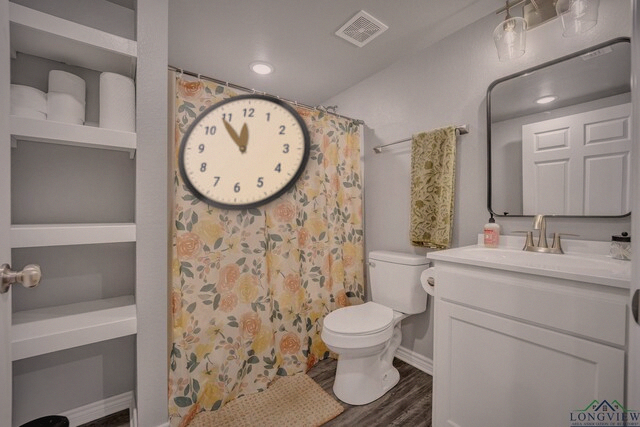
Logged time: {"hour": 11, "minute": 54}
